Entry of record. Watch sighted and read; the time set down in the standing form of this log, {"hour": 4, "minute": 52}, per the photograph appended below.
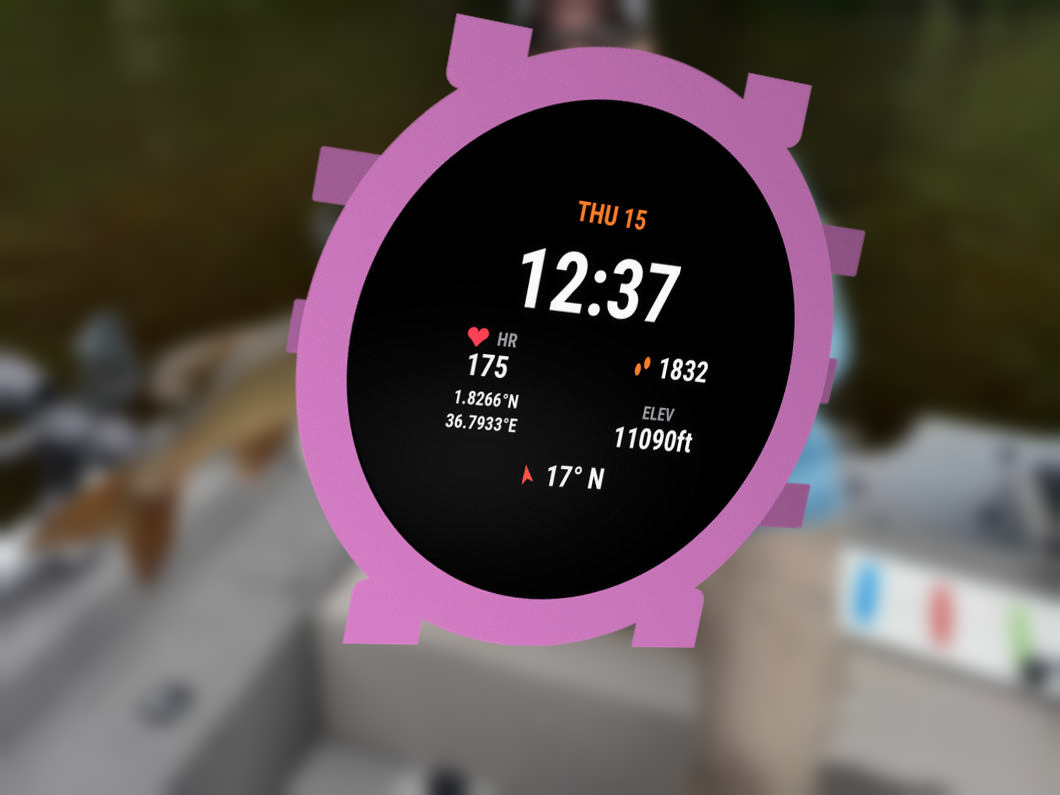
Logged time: {"hour": 12, "minute": 37}
